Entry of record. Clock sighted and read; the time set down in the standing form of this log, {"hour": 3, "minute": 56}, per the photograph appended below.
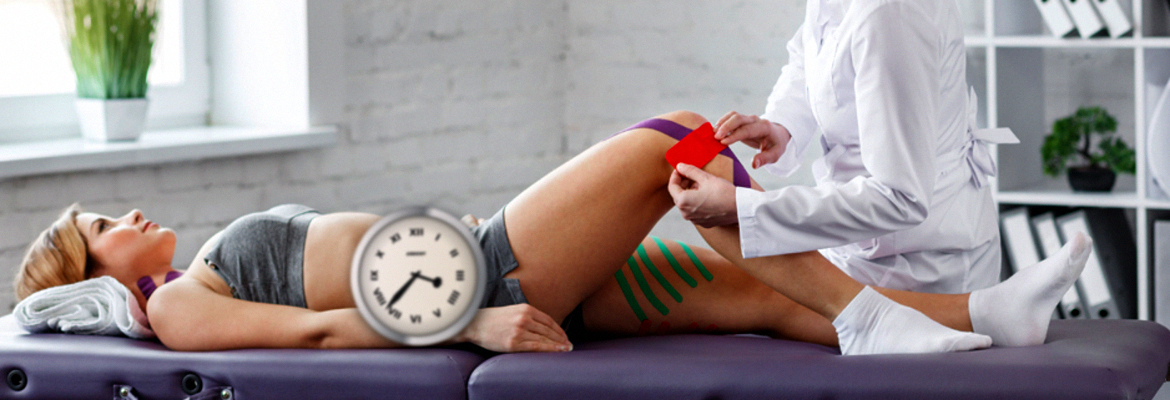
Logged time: {"hour": 3, "minute": 37}
